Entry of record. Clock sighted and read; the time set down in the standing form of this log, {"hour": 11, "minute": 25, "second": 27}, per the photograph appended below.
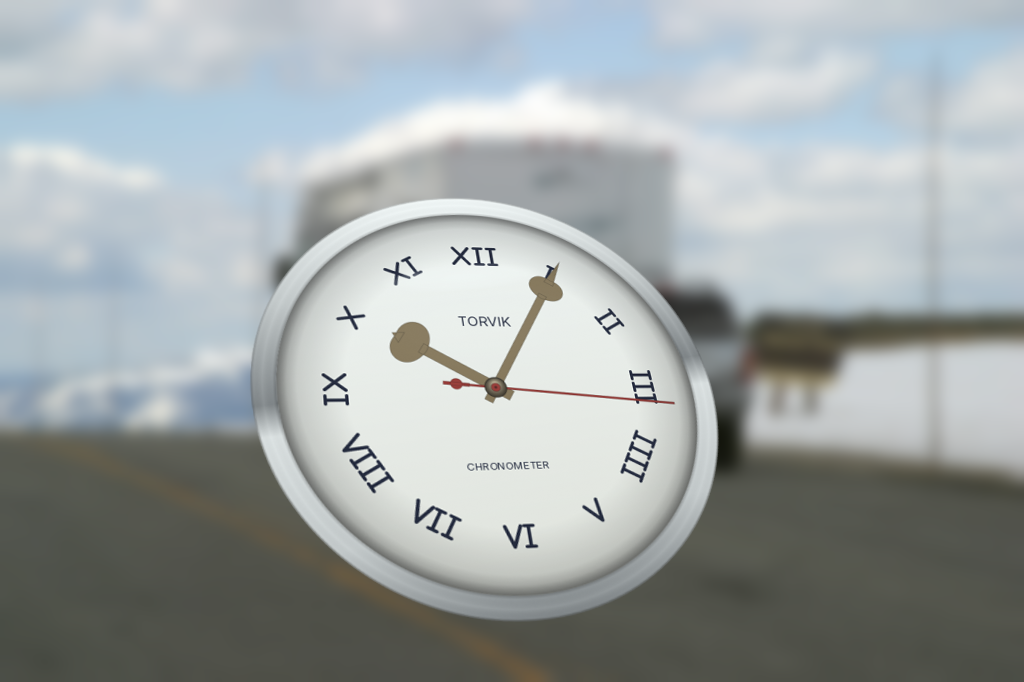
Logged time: {"hour": 10, "minute": 5, "second": 16}
